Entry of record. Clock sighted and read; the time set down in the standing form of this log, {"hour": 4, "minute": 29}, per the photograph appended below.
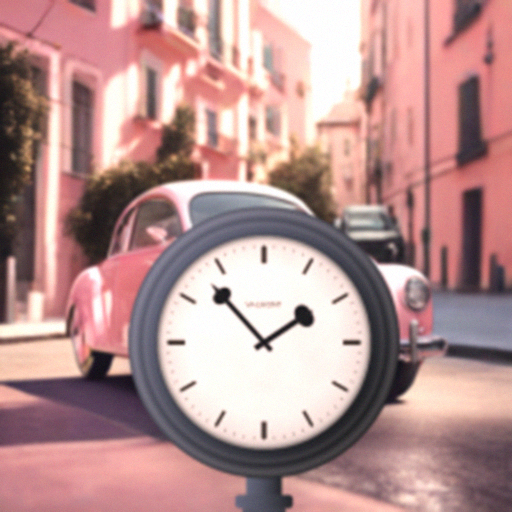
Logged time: {"hour": 1, "minute": 53}
